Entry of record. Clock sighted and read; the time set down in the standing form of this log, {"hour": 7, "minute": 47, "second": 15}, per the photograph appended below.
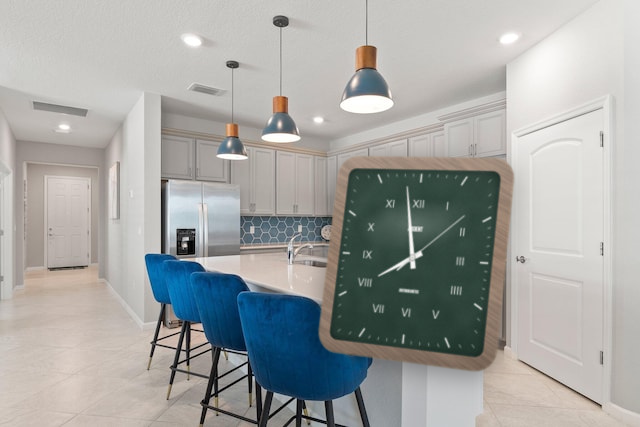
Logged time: {"hour": 7, "minute": 58, "second": 8}
